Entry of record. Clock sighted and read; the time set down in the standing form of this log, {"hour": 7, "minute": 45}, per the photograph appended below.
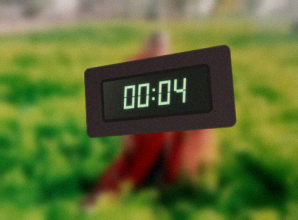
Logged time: {"hour": 0, "minute": 4}
